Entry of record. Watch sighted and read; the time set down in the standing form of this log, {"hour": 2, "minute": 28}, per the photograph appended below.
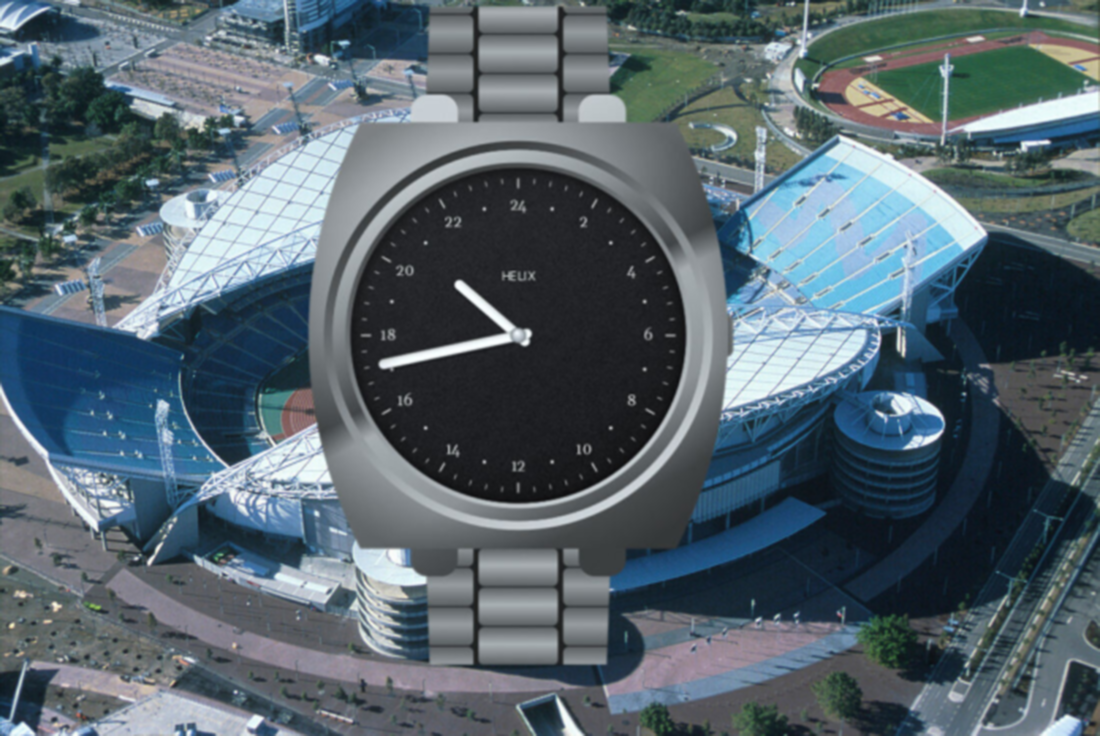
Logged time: {"hour": 20, "minute": 43}
